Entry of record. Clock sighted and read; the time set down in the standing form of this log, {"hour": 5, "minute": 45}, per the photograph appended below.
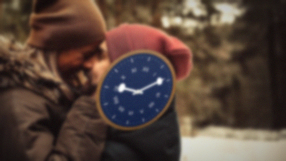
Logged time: {"hour": 9, "minute": 9}
